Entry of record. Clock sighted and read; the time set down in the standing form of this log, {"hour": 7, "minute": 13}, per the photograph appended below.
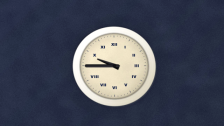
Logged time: {"hour": 9, "minute": 45}
